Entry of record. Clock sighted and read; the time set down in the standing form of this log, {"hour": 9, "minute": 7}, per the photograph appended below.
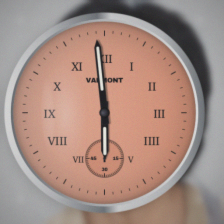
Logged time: {"hour": 5, "minute": 59}
